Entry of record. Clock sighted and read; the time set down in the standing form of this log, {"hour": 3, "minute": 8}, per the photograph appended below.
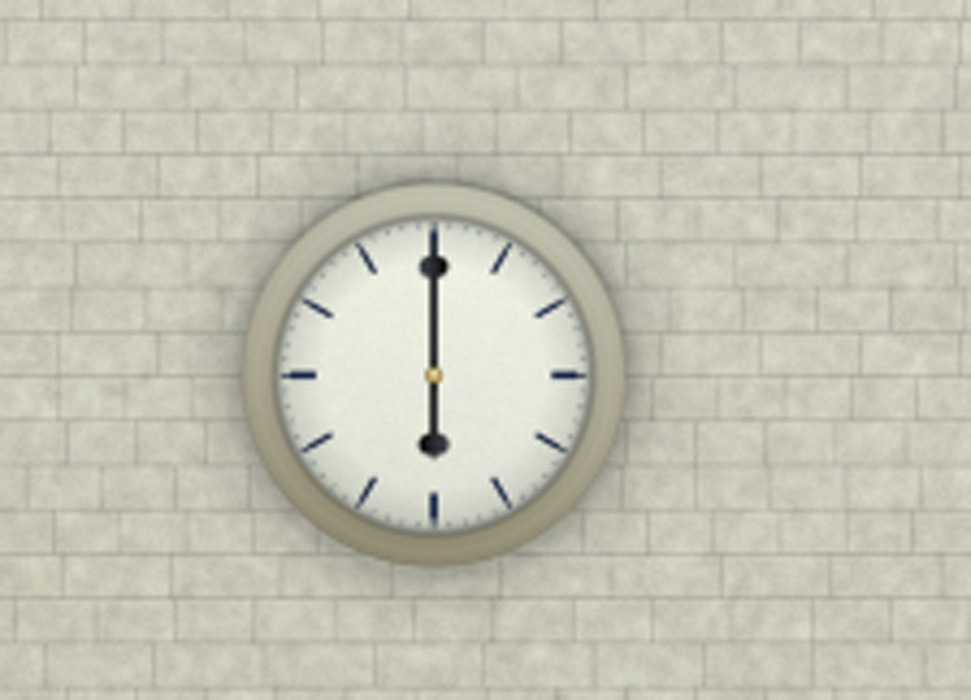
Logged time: {"hour": 6, "minute": 0}
